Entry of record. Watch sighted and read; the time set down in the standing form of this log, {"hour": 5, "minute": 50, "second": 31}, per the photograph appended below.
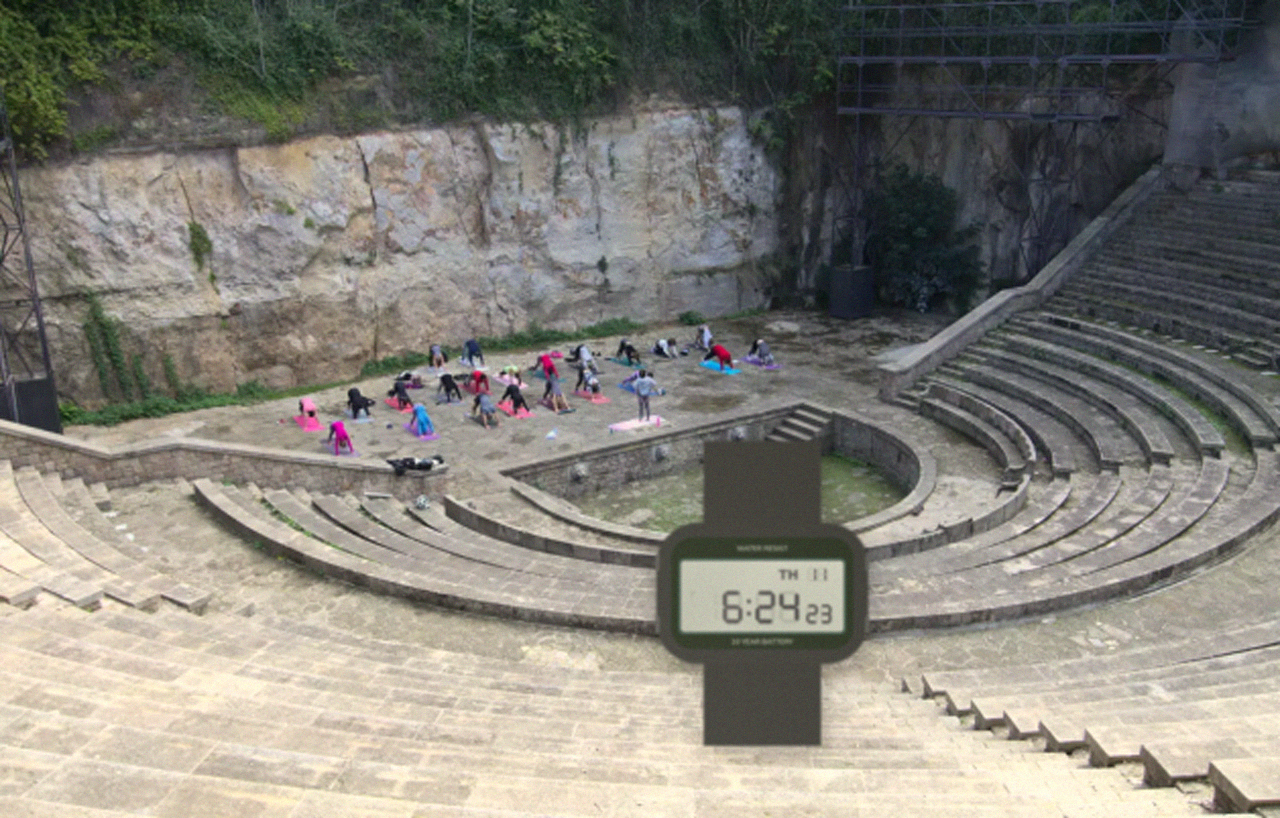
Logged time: {"hour": 6, "minute": 24, "second": 23}
